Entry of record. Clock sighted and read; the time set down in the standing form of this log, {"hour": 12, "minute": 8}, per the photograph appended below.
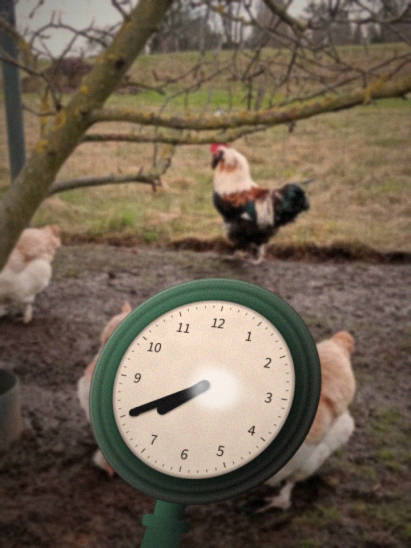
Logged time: {"hour": 7, "minute": 40}
